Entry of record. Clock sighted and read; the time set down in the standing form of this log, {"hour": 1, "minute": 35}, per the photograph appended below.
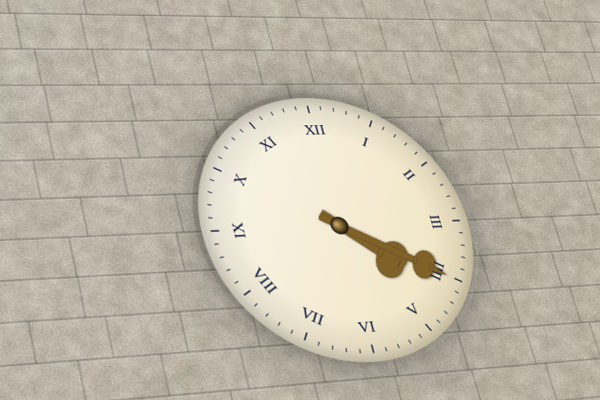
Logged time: {"hour": 4, "minute": 20}
